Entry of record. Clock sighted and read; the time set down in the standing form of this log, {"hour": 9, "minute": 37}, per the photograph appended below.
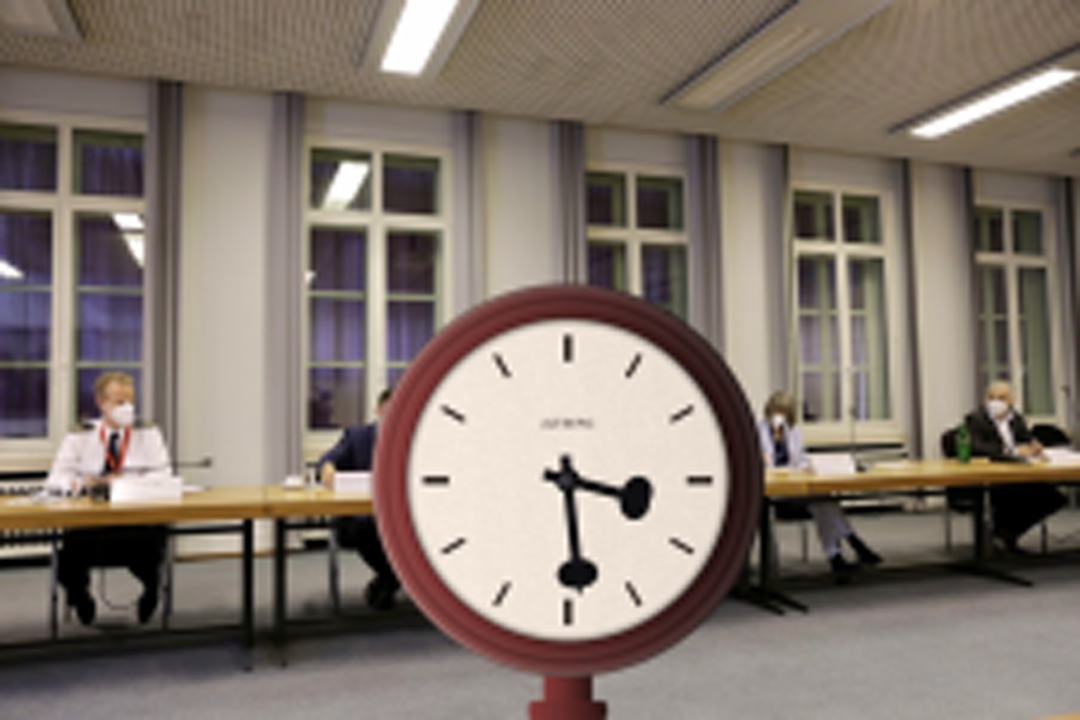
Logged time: {"hour": 3, "minute": 29}
